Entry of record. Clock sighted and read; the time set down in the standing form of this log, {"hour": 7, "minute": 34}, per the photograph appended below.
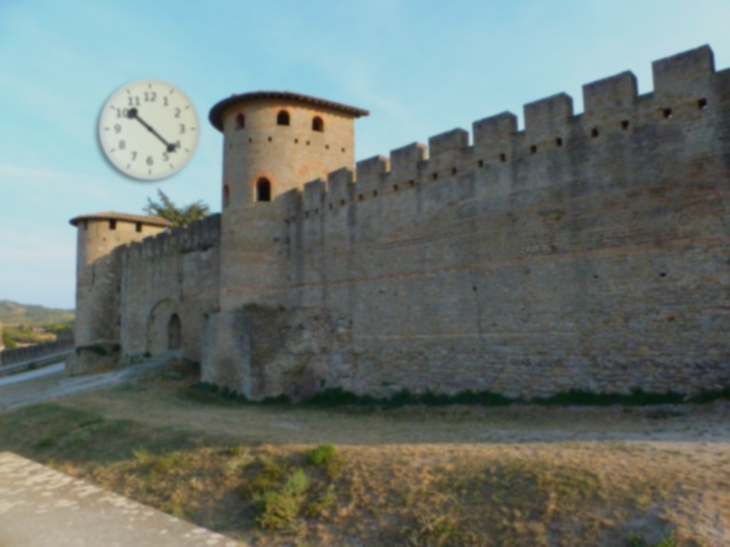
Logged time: {"hour": 10, "minute": 22}
